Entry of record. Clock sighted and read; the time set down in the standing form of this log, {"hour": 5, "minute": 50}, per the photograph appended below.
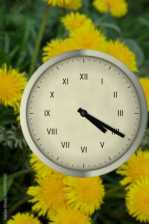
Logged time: {"hour": 4, "minute": 20}
